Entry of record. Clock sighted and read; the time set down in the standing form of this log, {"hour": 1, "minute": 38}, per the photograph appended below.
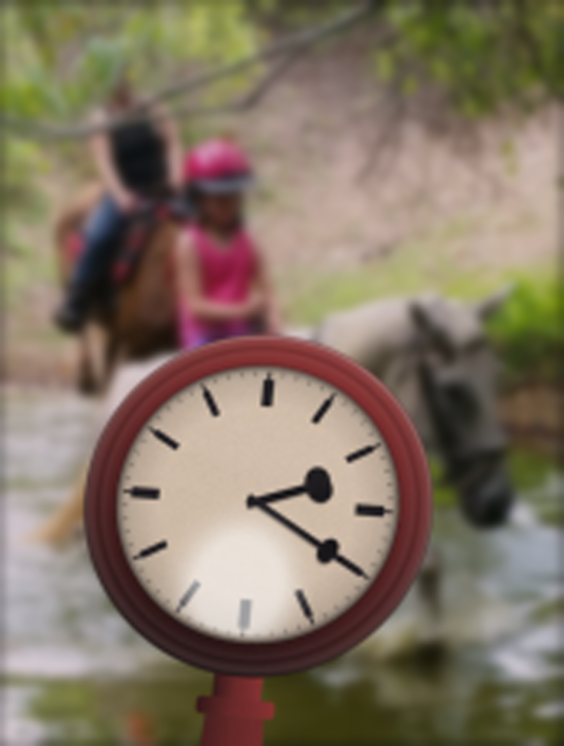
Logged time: {"hour": 2, "minute": 20}
